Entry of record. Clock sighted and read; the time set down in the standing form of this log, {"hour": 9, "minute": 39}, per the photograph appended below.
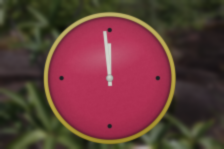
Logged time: {"hour": 11, "minute": 59}
